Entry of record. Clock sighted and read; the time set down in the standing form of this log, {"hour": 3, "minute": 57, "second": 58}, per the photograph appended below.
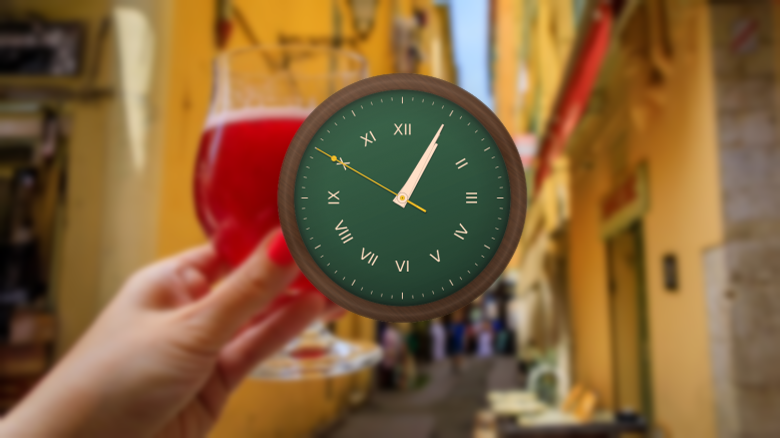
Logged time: {"hour": 1, "minute": 4, "second": 50}
